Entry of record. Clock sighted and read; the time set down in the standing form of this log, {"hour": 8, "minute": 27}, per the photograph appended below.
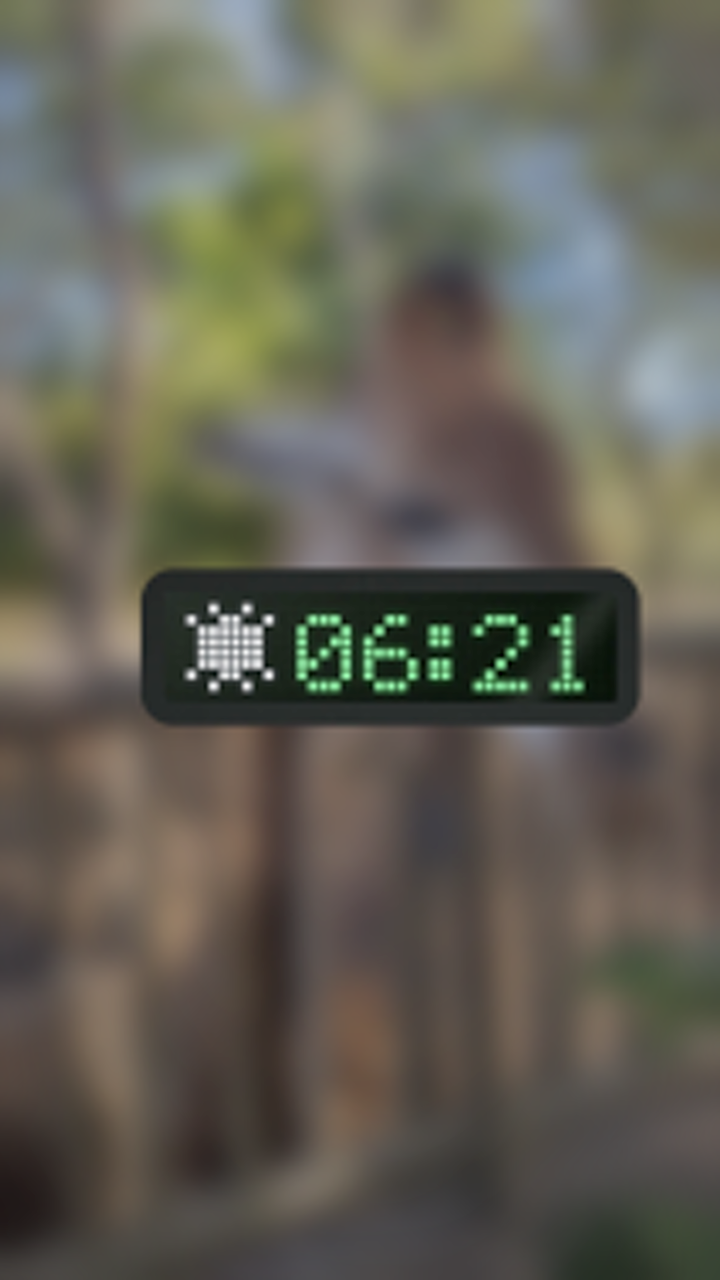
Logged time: {"hour": 6, "minute": 21}
